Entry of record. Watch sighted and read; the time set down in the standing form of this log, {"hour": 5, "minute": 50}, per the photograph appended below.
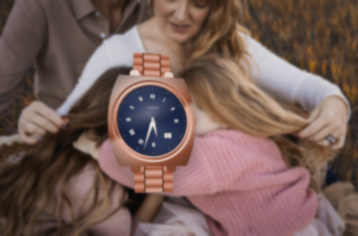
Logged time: {"hour": 5, "minute": 33}
